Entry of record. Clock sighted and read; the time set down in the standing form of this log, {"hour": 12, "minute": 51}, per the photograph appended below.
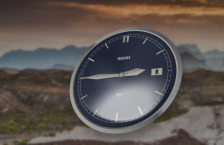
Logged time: {"hour": 2, "minute": 45}
